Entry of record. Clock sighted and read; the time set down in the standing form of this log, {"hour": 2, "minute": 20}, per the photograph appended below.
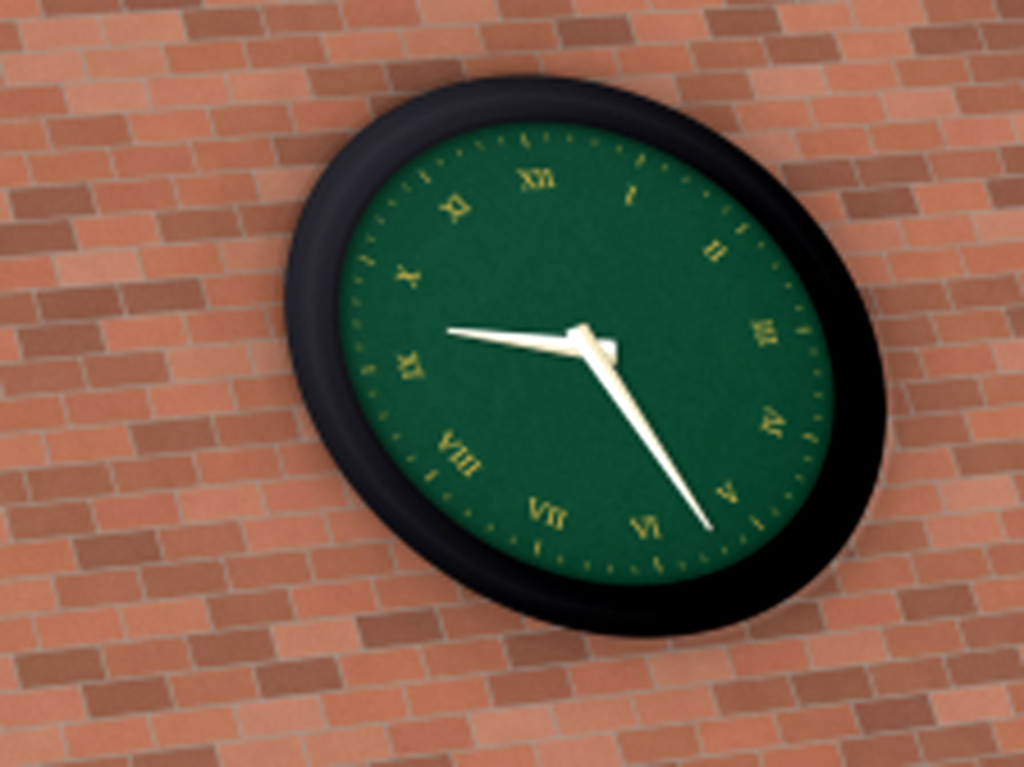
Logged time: {"hour": 9, "minute": 27}
